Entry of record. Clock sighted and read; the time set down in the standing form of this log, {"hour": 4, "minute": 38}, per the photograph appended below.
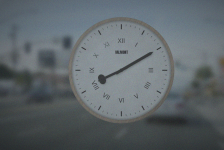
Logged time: {"hour": 8, "minute": 10}
